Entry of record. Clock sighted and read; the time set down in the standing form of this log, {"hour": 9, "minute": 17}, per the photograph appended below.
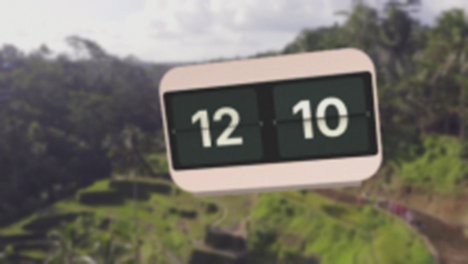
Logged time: {"hour": 12, "minute": 10}
